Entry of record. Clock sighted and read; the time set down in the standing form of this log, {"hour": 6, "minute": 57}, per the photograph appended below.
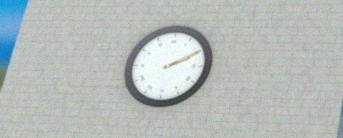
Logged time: {"hour": 2, "minute": 10}
